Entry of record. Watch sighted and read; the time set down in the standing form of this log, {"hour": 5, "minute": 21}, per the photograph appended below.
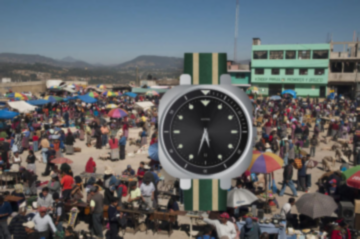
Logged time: {"hour": 5, "minute": 33}
